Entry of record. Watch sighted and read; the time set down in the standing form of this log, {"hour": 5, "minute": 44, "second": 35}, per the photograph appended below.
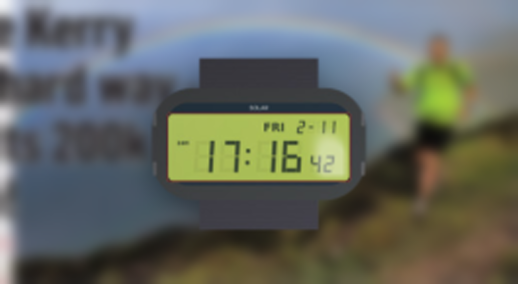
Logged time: {"hour": 17, "minute": 16, "second": 42}
